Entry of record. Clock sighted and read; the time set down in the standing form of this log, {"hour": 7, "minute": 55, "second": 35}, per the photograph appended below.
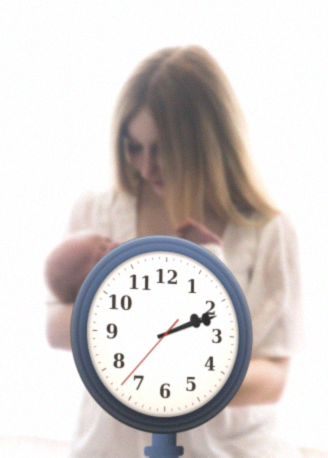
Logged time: {"hour": 2, "minute": 11, "second": 37}
